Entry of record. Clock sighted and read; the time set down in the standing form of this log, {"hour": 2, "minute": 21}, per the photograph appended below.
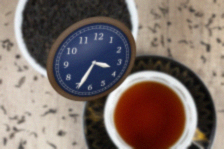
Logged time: {"hour": 3, "minute": 34}
